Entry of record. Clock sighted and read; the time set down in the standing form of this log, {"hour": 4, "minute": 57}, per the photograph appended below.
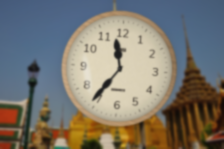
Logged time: {"hour": 11, "minute": 36}
